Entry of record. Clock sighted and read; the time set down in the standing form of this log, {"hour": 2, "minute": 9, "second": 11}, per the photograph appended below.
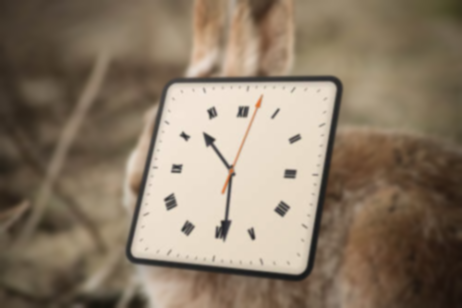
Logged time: {"hour": 10, "minute": 29, "second": 2}
